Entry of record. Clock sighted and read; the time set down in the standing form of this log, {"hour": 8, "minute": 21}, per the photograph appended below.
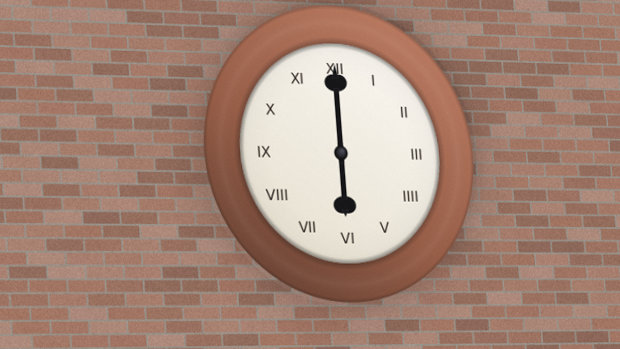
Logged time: {"hour": 6, "minute": 0}
